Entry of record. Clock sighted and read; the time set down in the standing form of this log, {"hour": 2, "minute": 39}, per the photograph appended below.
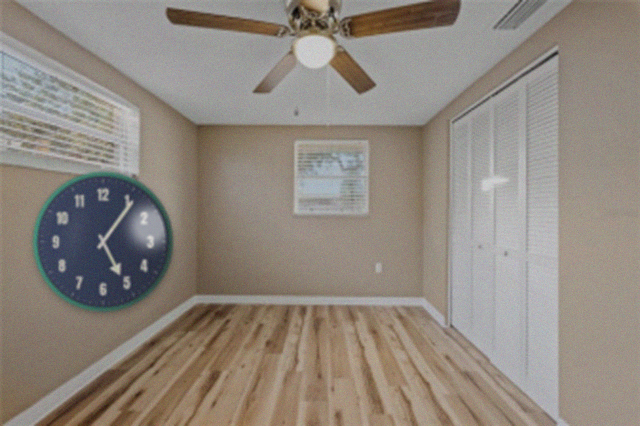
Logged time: {"hour": 5, "minute": 6}
